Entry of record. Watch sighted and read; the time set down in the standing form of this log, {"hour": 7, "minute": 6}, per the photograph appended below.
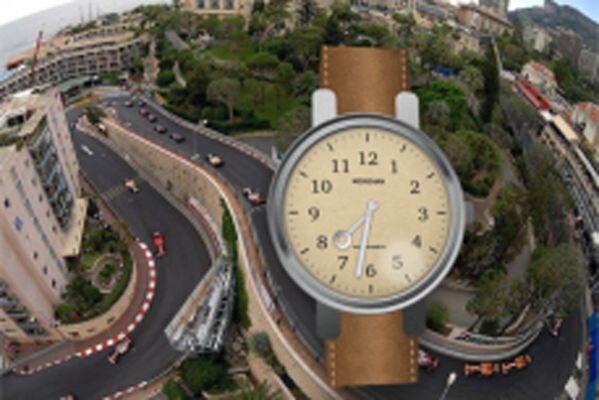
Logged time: {"hour": 7, "minute": 32}
